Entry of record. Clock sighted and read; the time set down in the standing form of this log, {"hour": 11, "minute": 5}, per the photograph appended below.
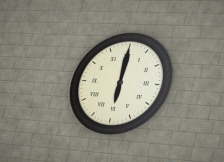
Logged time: {"hour": 6, "minute": 0}
